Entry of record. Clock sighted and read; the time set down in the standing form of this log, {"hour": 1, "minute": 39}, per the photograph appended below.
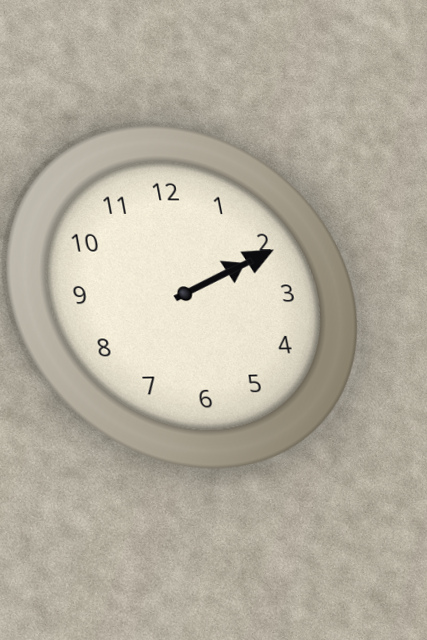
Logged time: {"hour": 2, "minute": 11}
